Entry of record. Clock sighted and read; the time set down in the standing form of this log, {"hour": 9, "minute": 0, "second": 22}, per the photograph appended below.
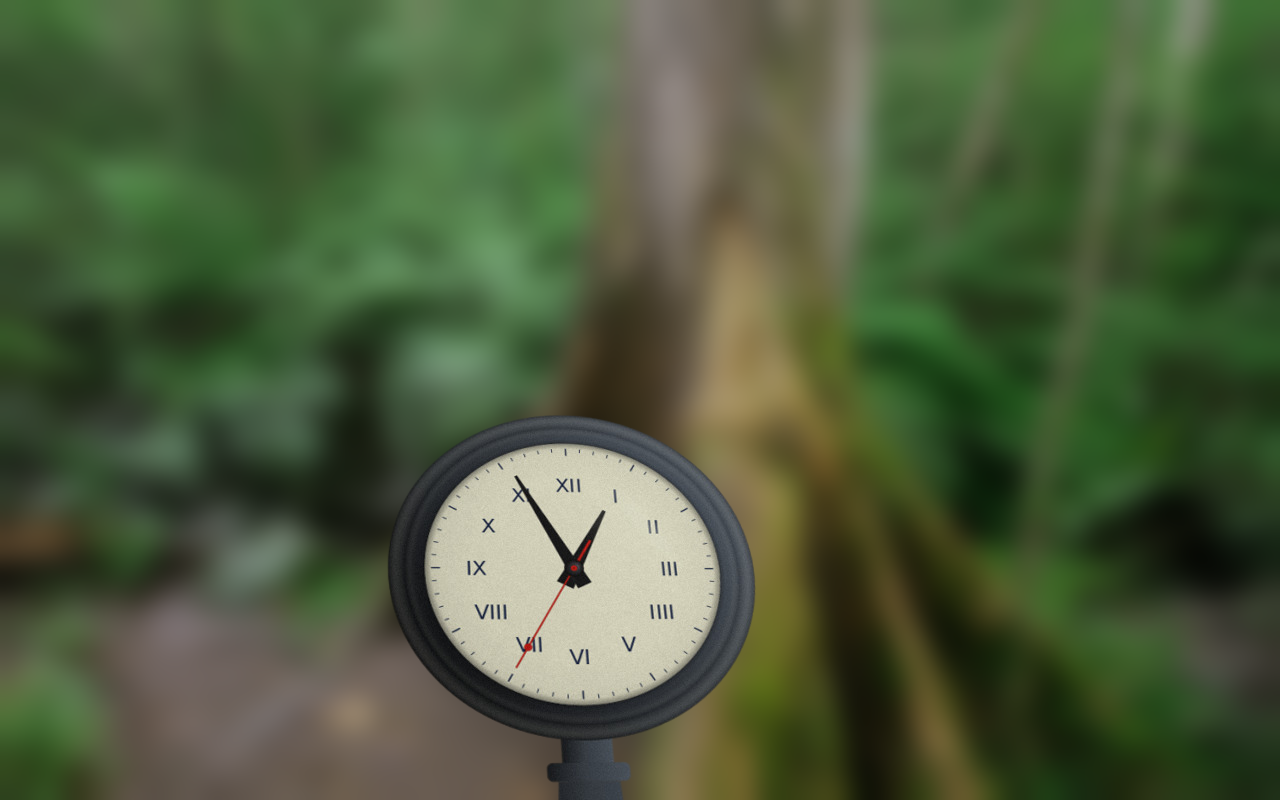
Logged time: {"hour": 12, "minute": 55, "second": 35}
